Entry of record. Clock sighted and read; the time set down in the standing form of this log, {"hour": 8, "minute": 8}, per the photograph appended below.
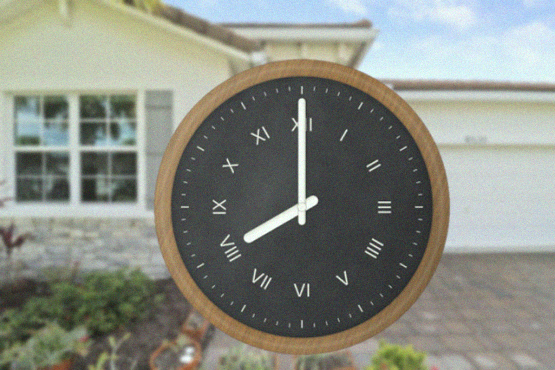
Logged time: {"hour": 8, "minute": 0}
